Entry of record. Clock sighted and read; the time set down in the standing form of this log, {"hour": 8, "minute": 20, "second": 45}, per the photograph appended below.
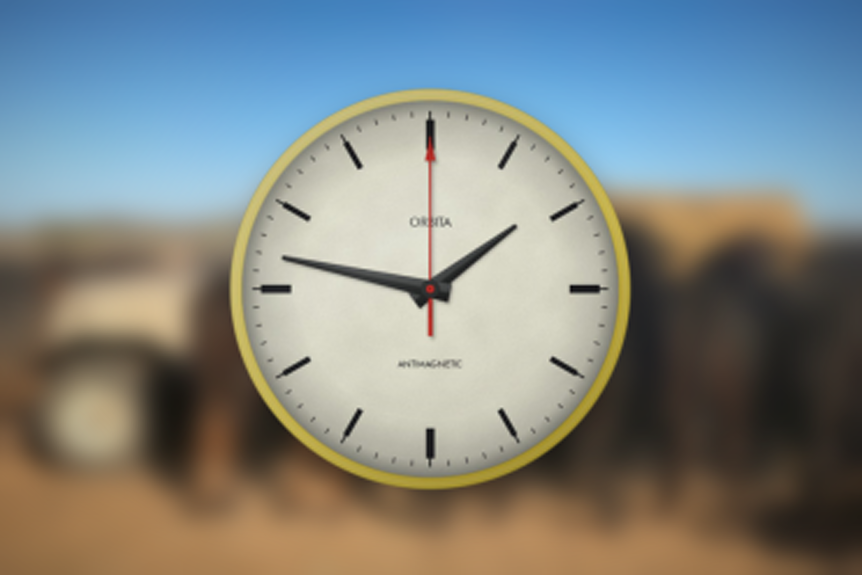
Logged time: {"hour": 1, "minute": 47, "second": 0}
